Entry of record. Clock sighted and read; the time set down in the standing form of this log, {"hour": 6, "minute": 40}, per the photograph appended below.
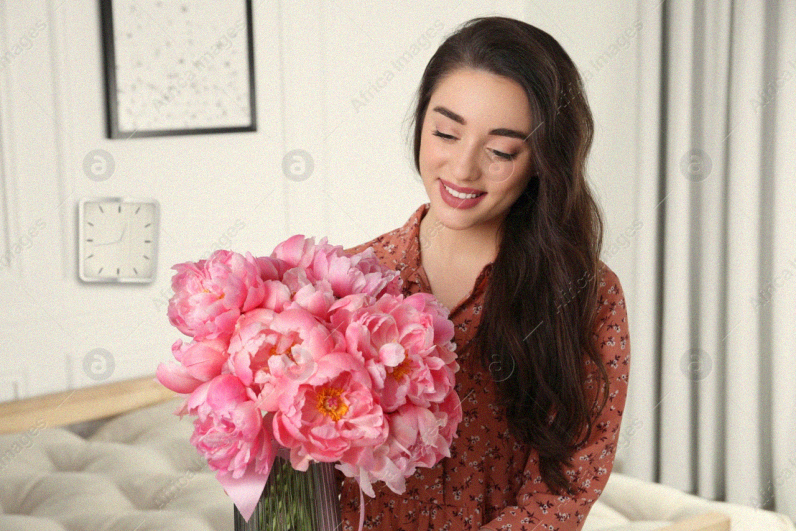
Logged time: {"hour": 12, "minute": 43}
